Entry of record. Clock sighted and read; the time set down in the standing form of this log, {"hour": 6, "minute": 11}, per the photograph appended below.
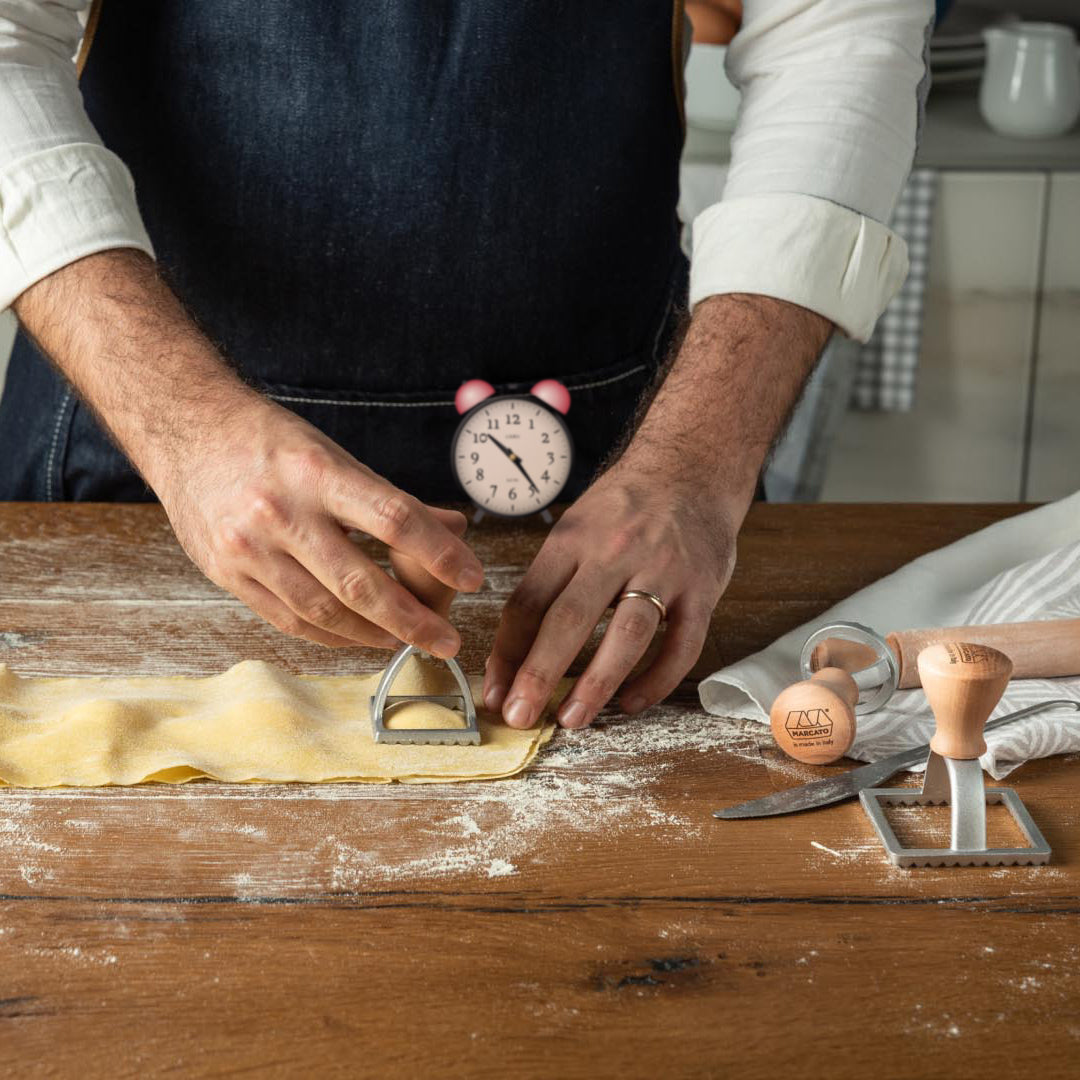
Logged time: {"hour": 10, "minute": 24}
